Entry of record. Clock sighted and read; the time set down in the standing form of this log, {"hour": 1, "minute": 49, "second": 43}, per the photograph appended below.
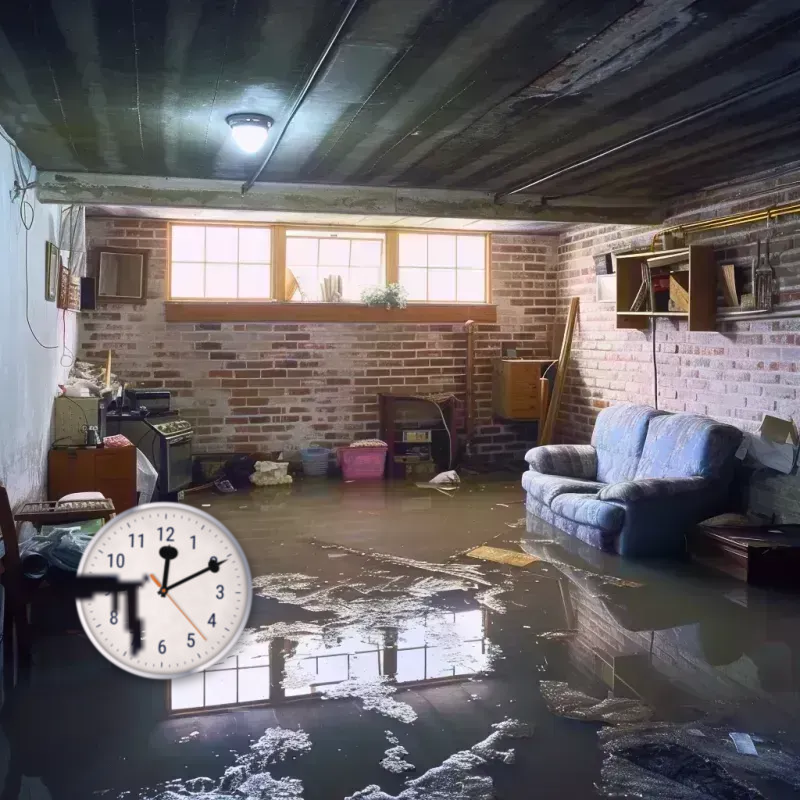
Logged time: {"hour": 12, "minute": 10, "second": 23}
